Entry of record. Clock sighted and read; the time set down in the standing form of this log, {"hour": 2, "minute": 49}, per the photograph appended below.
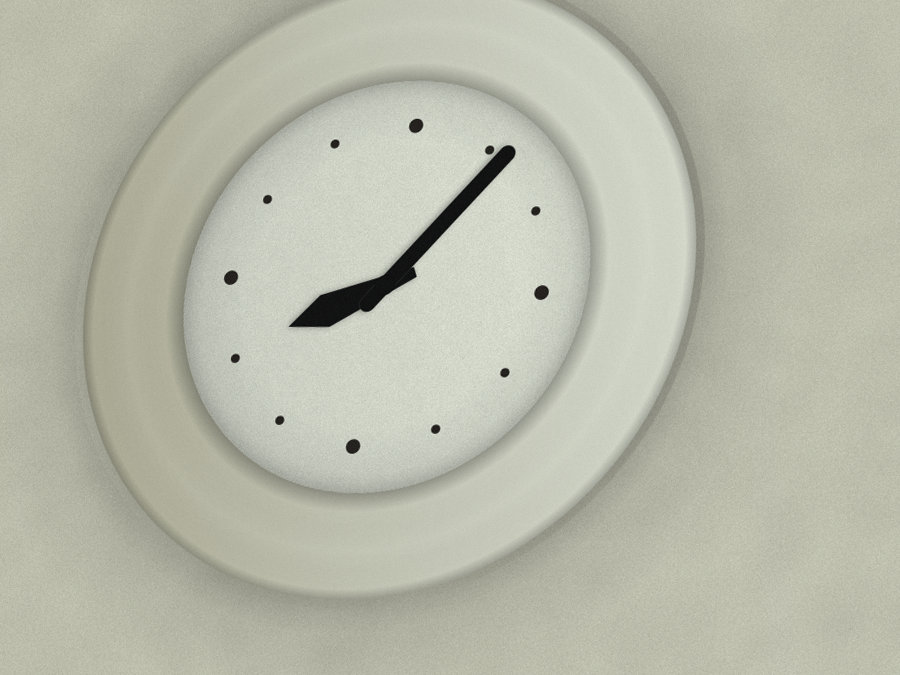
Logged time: {"hour": 8, "minute": 6}
